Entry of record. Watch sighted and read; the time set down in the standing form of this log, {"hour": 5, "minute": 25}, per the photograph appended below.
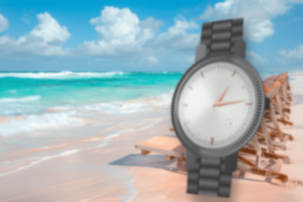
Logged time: {"hour": 1, "minute": 14}
